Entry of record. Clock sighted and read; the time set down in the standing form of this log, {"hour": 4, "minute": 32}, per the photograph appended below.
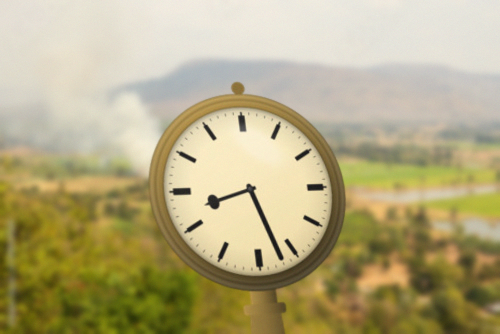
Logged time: {"hour": 8, "minute": 27}
